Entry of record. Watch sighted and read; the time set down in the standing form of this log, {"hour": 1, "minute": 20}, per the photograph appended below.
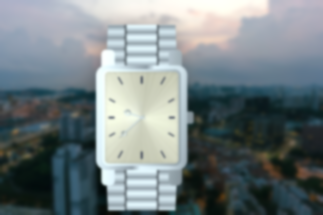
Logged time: {"hour": 9, "minute": 38}
